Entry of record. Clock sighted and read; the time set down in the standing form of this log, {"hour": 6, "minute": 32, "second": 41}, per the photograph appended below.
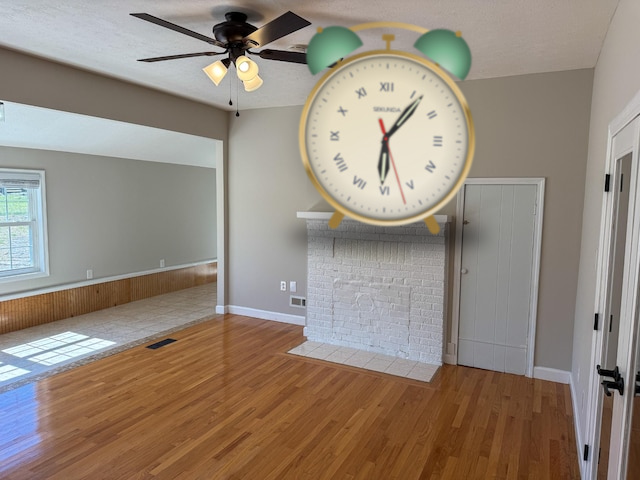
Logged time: {"hour": 6, "minute": 6, "second": 27}
